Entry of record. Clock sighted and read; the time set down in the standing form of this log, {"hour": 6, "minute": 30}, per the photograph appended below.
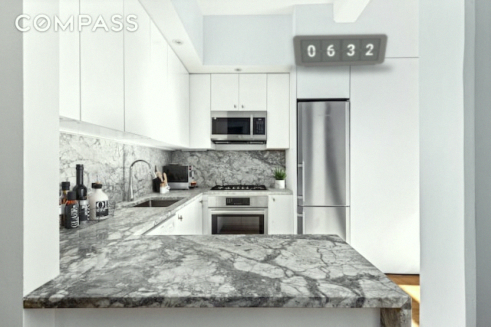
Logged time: {"hour": 6, "minute": 32}
